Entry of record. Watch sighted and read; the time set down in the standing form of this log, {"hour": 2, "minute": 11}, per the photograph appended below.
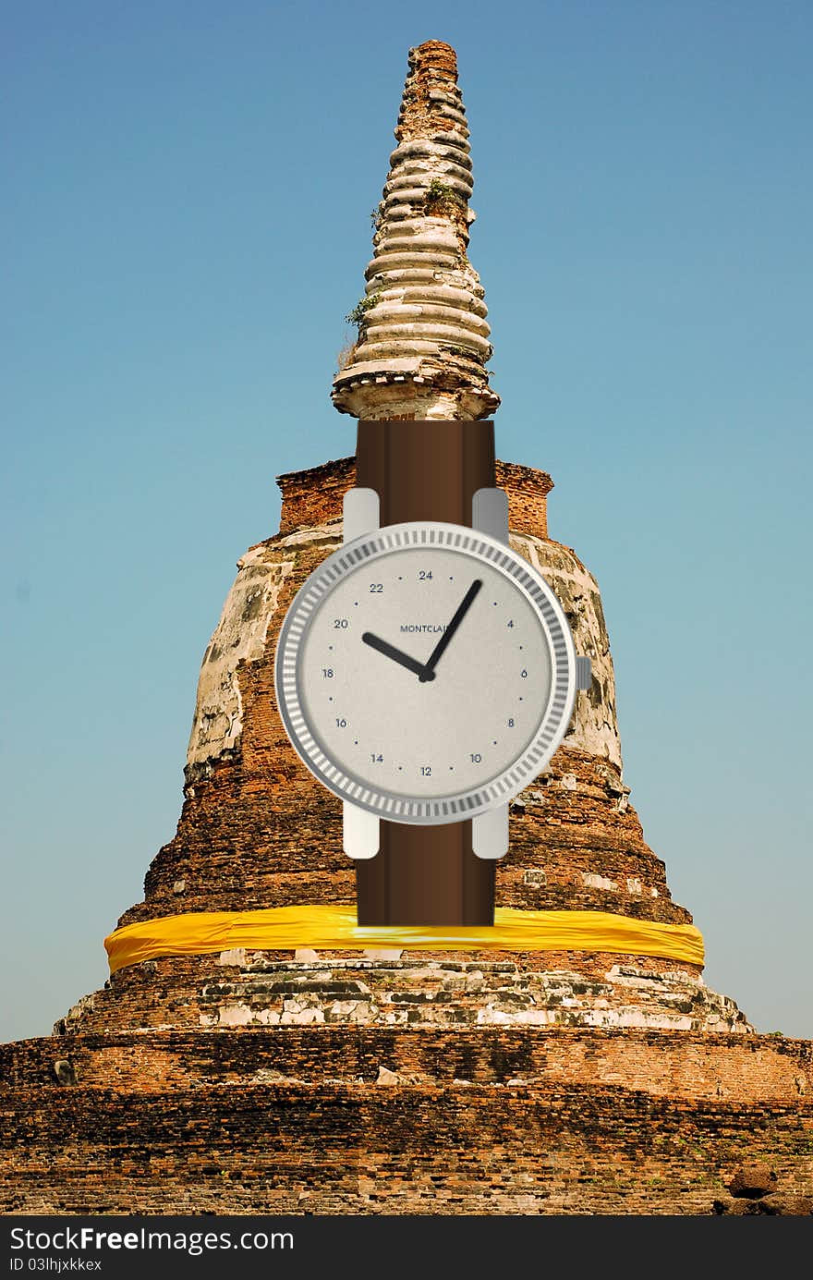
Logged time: {"hour": 20, "minute": 5}
